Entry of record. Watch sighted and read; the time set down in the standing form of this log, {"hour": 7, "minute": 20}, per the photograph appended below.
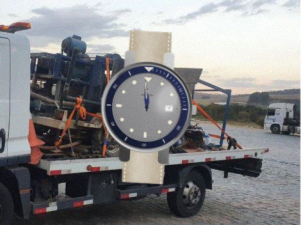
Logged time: {"hour": 11, "minute": 59}
